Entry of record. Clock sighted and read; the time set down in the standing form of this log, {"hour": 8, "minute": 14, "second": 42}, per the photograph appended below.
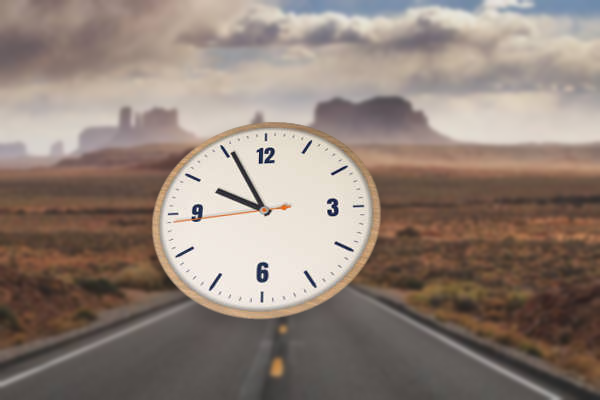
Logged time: {"hour": 9, "minute": 55, "second": 44}
